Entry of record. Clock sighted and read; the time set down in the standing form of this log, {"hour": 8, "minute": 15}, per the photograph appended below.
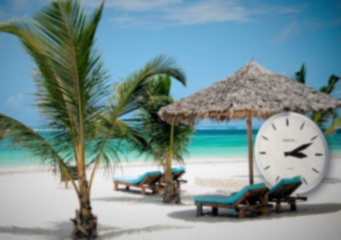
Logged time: {"hour": 3, "minute": 11}
